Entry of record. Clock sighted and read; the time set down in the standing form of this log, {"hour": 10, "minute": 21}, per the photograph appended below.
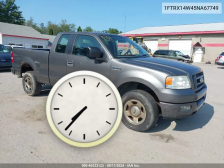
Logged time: {"hour": 7, "minute": 37}
